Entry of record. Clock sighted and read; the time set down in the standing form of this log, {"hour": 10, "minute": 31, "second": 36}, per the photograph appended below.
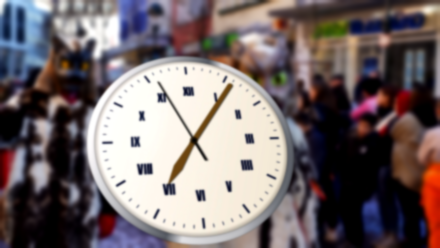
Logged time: {"hour": 7, "minute": 5, "second": 56}
